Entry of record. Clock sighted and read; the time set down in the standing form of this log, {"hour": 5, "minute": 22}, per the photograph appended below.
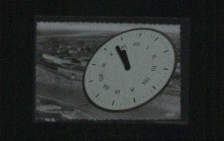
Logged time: {"hour": 10, "minute": 53}
